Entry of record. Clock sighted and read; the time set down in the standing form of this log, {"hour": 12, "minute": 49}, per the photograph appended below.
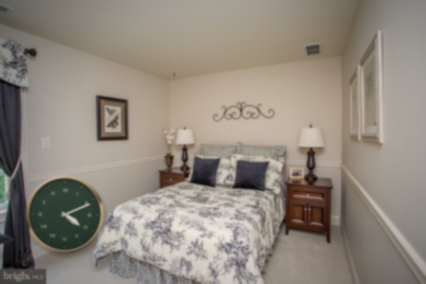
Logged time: {"hour": 4, "minute": 11}
